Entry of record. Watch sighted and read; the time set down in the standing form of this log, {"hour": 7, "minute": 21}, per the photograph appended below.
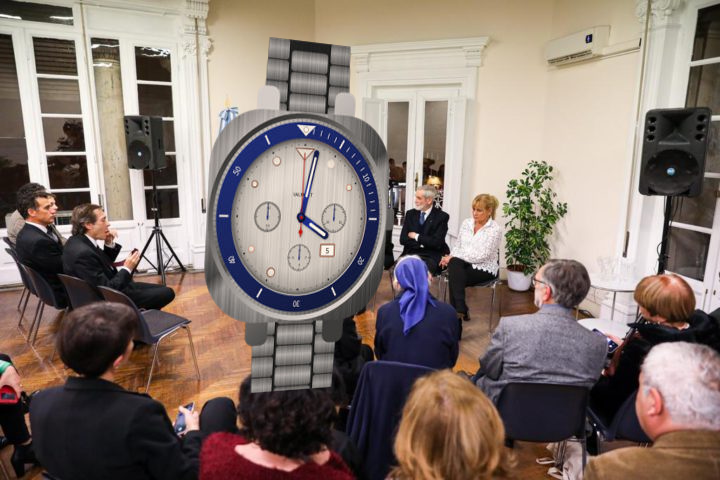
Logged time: {"hour": 4, "minute": 2}
